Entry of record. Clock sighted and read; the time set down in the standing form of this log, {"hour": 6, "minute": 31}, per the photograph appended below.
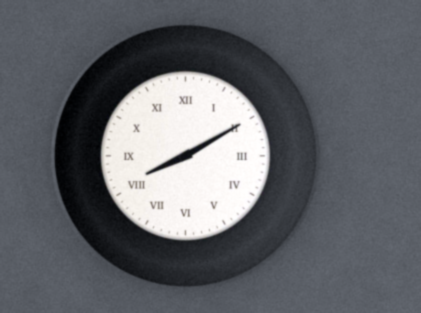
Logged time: {"hour": 8, "minute": 10}
